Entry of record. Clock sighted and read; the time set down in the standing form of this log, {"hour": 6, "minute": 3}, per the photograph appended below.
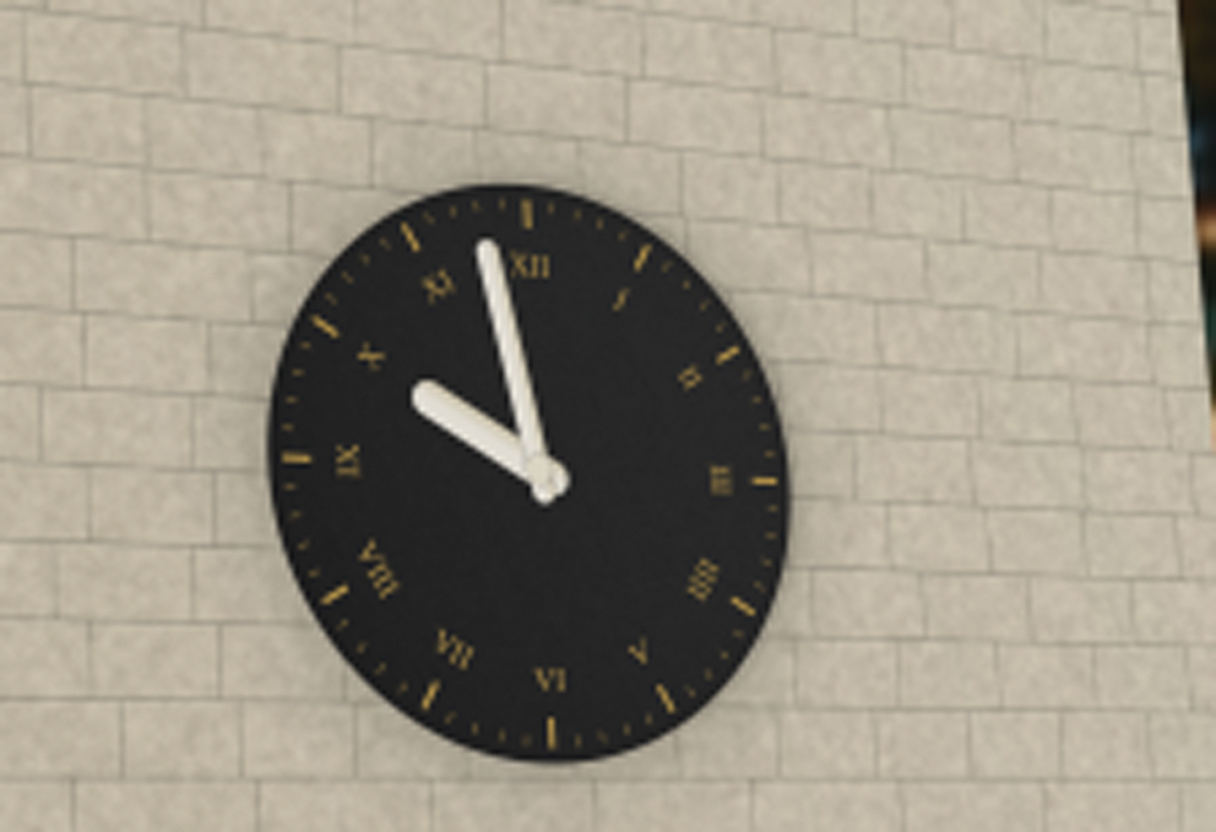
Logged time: {"hour": 9, "minute": 58}
